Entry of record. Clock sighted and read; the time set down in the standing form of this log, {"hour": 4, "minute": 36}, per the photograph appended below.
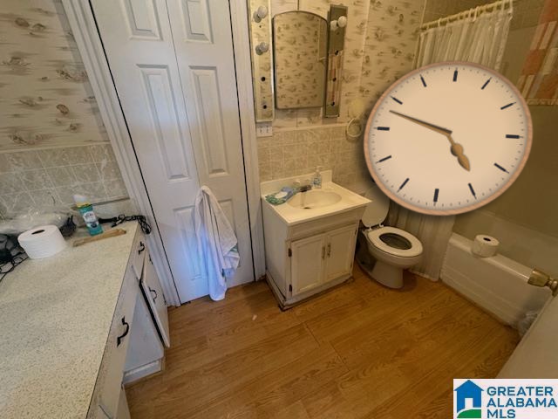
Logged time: {"hour": 4, "minute": 48}
